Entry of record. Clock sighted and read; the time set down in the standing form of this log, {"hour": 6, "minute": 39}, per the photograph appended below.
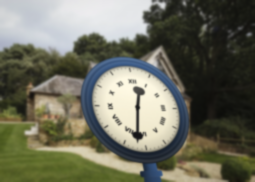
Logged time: {"hour": 12, "minute": 32}
